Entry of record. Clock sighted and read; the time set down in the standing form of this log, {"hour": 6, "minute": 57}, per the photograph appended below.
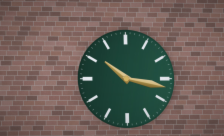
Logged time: {"hour": 10, "minute": 17}
